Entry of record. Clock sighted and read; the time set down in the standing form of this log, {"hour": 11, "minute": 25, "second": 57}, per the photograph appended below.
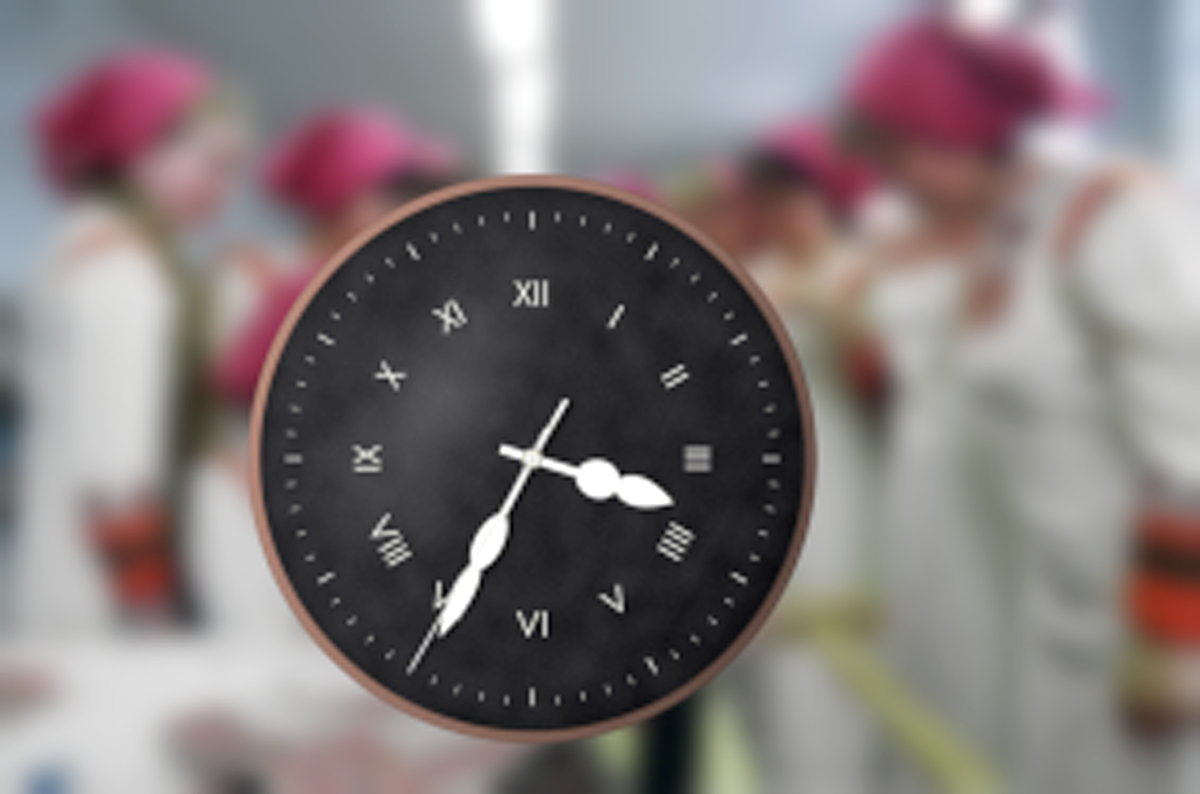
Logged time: {"hour": 3, "minute": 34, "second": 35}
